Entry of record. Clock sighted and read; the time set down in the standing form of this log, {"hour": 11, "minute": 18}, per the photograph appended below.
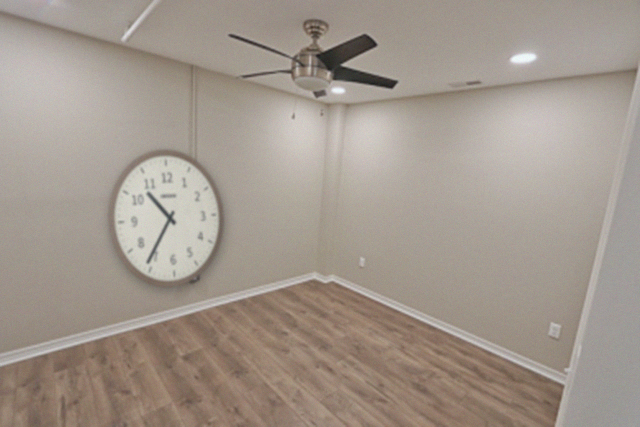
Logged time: {"hour": 10, "minute": 36}
